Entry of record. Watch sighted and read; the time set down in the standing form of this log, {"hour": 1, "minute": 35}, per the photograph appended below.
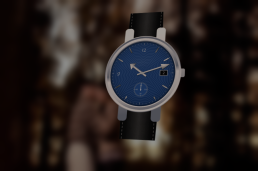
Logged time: {"hour": 10, "minute": 12}
